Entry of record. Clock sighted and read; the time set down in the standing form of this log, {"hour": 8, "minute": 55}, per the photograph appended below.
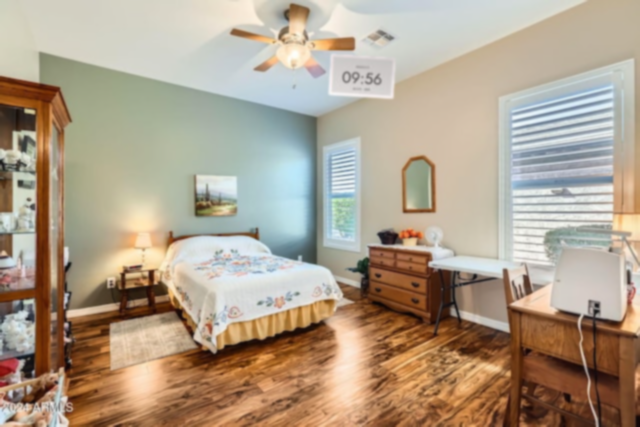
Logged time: {"hour": 9, "minute": 56}
